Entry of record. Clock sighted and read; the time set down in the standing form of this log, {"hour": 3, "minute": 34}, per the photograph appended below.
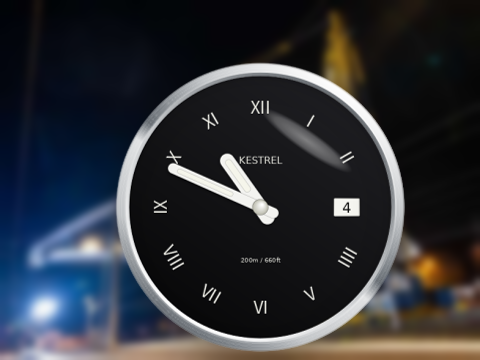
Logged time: {"hour": 10, "minute": 49}
